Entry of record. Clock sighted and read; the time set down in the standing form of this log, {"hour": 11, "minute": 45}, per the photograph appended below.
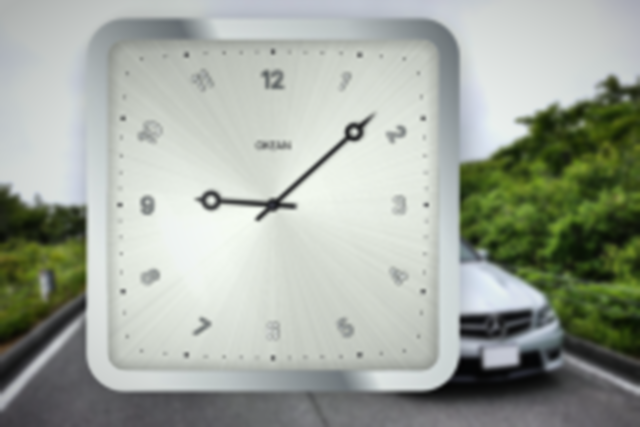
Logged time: {"hour": 9, "minute": 8}
